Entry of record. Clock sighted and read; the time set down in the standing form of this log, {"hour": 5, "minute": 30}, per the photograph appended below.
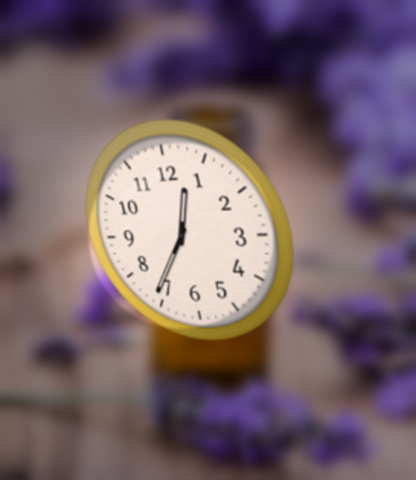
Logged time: {"hour": 12, "minute": 36}
